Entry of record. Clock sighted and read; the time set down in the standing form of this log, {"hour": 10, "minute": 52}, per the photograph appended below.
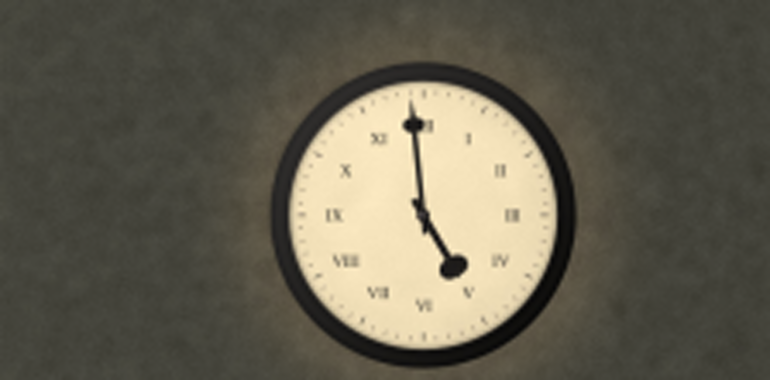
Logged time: {"hour": 4, "minute": 59}
